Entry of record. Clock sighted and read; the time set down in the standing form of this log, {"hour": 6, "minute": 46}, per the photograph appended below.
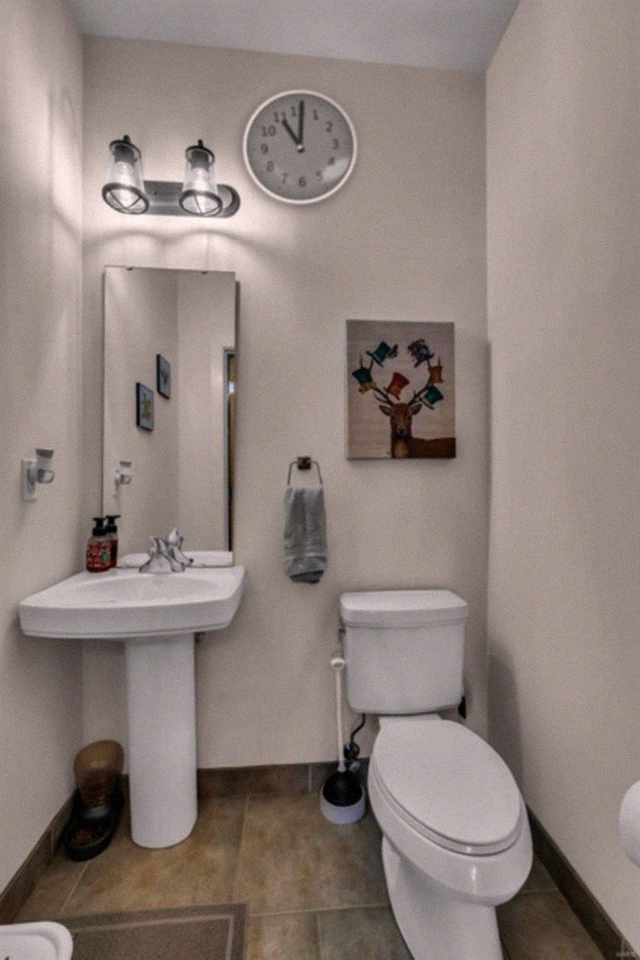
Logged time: {"hour": 11, "minute": 1}
